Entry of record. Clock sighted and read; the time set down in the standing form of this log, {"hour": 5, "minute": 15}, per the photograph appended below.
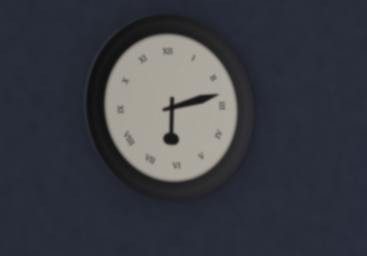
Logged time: {"hour": 6, "minute": 13}
